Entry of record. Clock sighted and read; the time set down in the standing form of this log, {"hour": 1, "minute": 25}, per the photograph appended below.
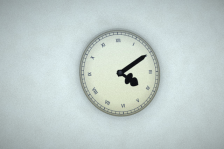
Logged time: {"hour": 4, "minute": 10}
